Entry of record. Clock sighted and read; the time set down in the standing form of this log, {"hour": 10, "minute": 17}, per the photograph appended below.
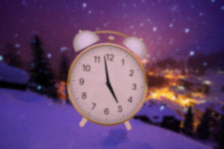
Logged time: {"hour": 4, "minute": 58}
